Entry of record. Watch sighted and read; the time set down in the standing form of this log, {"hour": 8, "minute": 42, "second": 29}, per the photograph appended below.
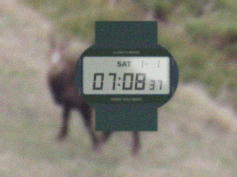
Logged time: {"hour": 7, "minute": 8, "second": 37}
